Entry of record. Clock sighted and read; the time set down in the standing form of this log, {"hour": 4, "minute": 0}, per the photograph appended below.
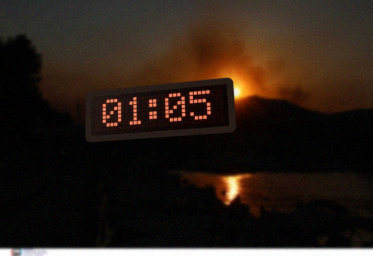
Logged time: {"hour": 1, "minute": 5}
